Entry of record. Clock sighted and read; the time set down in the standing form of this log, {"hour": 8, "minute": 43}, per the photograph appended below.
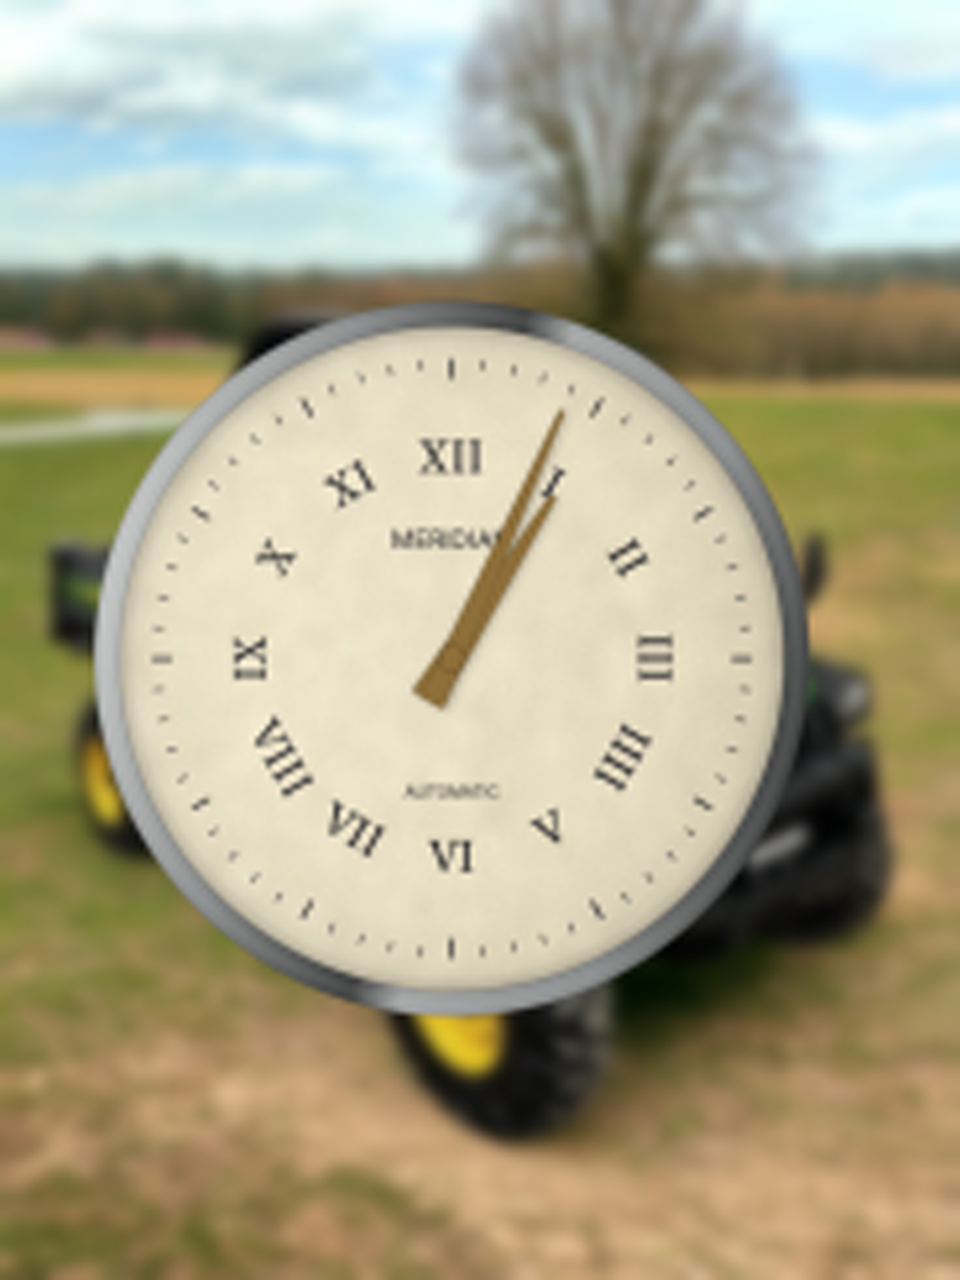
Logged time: {"hour": 1, "minute": 4}
